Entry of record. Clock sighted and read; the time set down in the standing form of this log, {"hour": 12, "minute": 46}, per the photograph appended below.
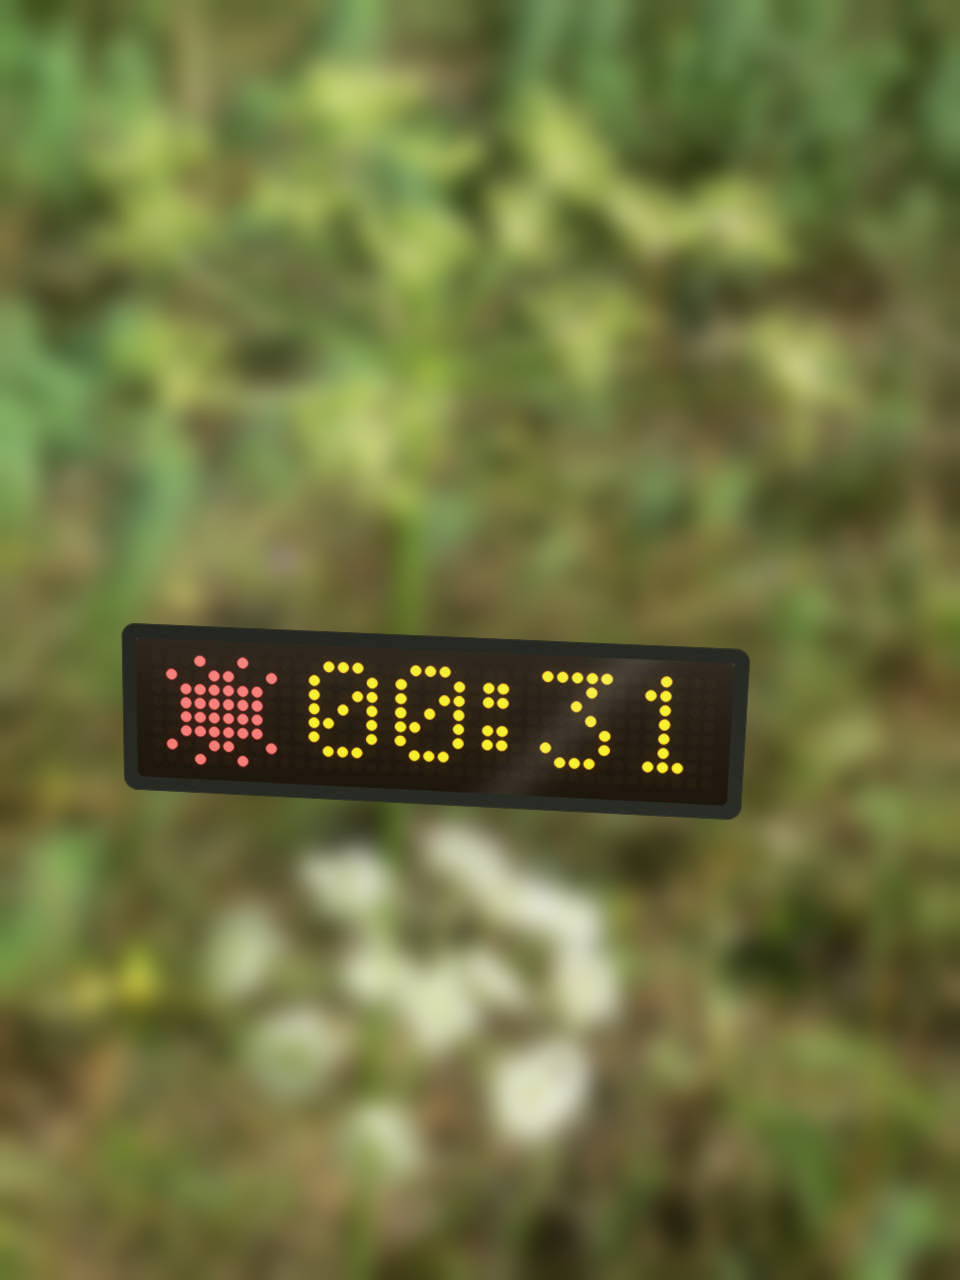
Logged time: {"hour": 0, "minute": 31}
